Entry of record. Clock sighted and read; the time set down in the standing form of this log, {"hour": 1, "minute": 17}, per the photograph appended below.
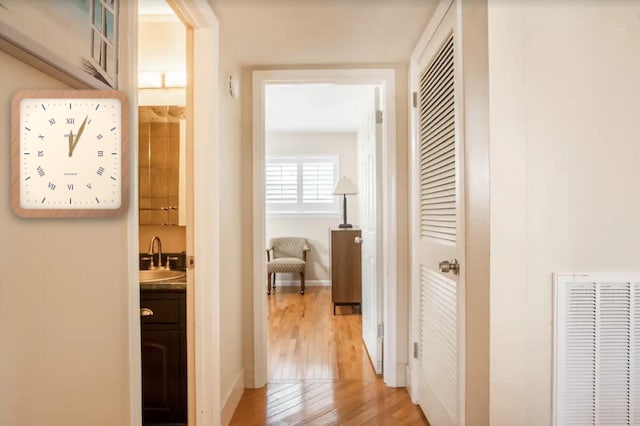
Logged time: {"hour": 12, "minute": 4}
